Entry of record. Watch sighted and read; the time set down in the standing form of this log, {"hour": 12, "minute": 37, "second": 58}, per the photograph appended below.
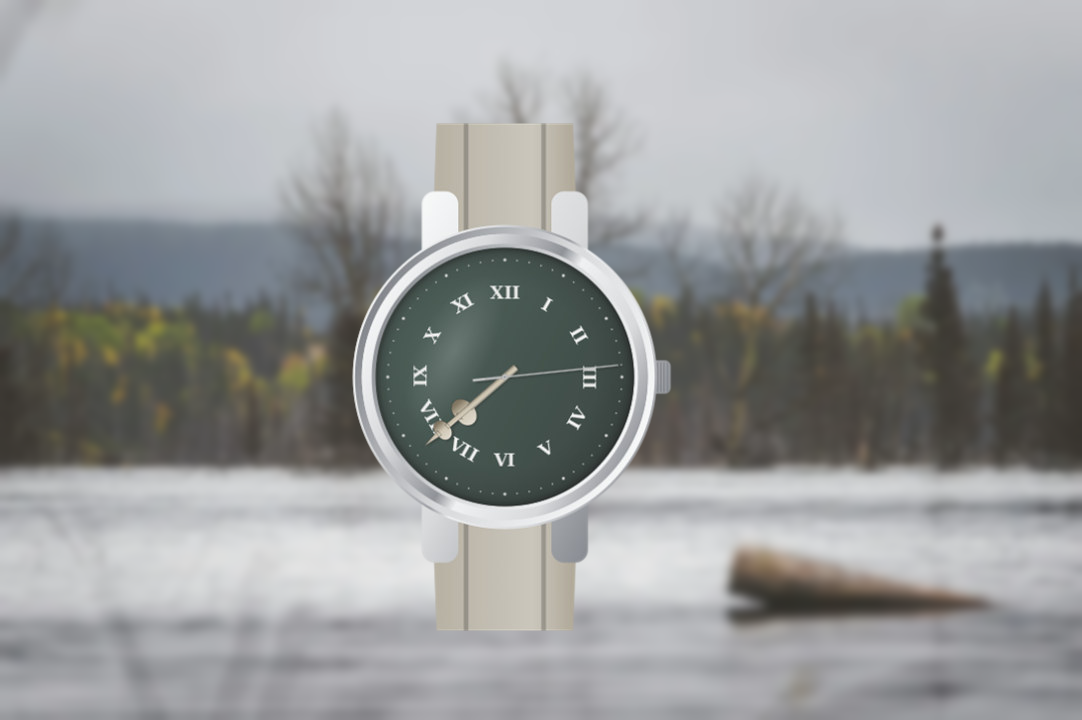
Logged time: {"hour": 7, "minute": 38, "second": 14}
